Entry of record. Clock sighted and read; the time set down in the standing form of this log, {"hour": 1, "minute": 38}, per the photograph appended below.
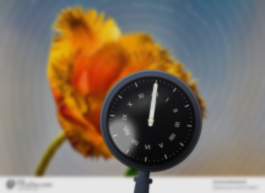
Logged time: {"hour": 12, "minute": 0}
